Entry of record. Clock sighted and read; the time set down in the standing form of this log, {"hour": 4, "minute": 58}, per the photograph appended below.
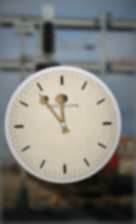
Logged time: {"hour": 11, "minute": 54}
